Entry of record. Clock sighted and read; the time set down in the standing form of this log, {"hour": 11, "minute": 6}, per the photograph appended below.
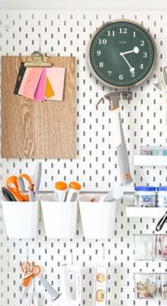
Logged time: {"hour": 2, "minute": 24}
